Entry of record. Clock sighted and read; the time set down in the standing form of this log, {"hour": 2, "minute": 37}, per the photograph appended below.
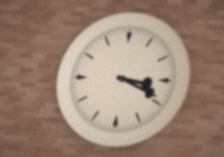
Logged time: {"hour": 3, "minute": 19}
